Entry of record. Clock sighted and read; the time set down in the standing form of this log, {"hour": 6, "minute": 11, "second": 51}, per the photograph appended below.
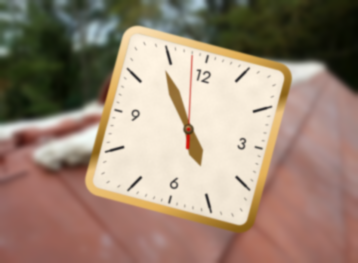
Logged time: {"hour": 4, "minute": 53, "second": 58}
